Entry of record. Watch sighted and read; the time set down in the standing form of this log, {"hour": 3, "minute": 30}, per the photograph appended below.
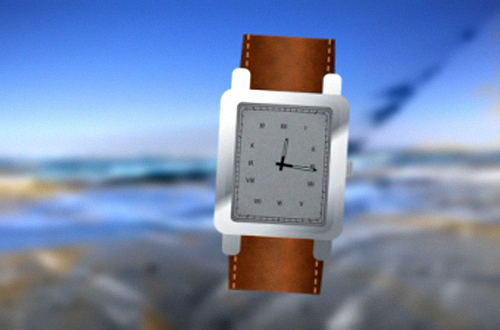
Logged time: {"hour": 12, "minute": 16}
